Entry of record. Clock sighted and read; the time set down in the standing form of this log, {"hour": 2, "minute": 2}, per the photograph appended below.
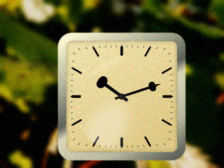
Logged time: {"hour": 10, "minute": 12}
